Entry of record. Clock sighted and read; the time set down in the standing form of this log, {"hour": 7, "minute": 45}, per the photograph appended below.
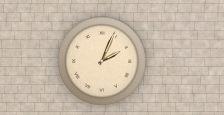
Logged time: {"hour": 2, "minute": 4}
